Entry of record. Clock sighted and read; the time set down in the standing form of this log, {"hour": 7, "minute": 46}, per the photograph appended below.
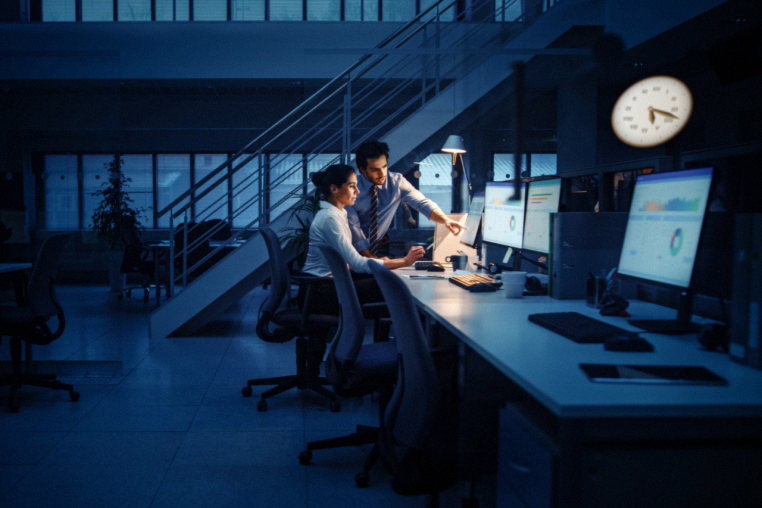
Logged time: {"hour": 5, "minute": 18}
